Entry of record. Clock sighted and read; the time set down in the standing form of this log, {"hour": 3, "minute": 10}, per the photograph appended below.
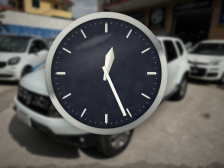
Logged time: {"hour": 12, "minute": 26}
